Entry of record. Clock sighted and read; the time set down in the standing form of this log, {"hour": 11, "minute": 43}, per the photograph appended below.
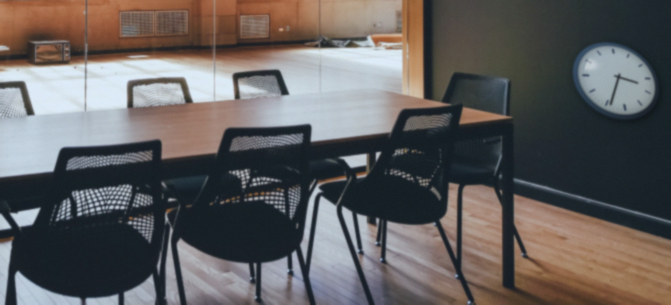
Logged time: {"hour": 3, "minute": 34}
